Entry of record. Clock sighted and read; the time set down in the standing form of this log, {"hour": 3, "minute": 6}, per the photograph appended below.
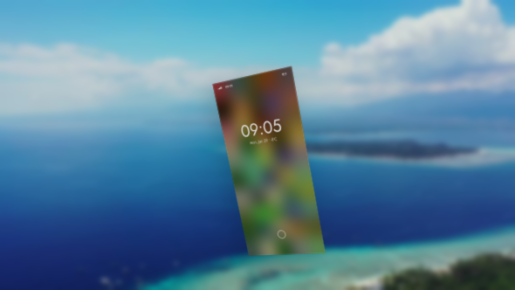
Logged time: {"hour": 9, "minute": 5}
